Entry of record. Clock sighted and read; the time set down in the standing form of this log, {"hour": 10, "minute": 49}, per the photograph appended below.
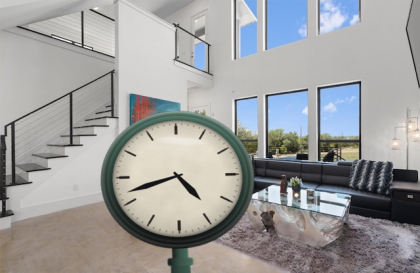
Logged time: {"hour": 4, "minute": 42}
